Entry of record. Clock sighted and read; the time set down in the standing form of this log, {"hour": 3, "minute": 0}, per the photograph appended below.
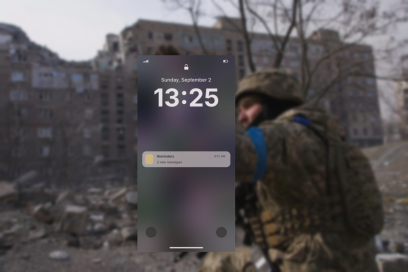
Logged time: {"hour": 13, "minute": 25}
